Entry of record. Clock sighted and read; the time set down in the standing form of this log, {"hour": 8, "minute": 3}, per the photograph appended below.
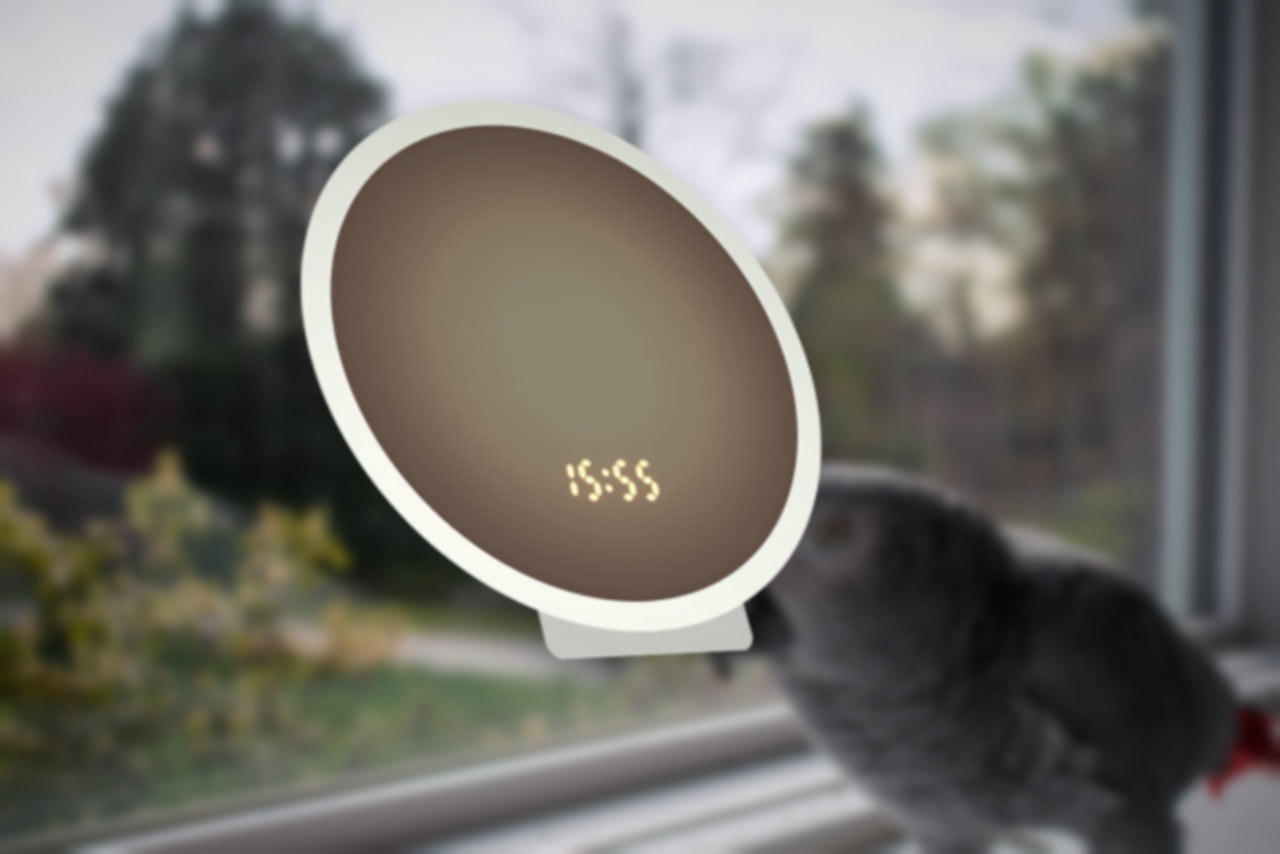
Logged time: {"hour": 15, "minute": 55}
